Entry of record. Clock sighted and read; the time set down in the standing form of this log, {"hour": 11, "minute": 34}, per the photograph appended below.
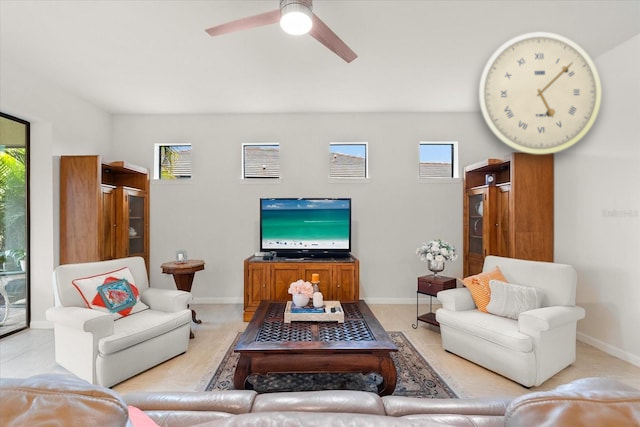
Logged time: {"hour": 5, "minute": 8}
